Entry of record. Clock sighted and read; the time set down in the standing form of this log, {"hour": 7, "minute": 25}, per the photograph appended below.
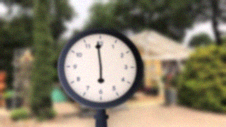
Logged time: {"hour": 5, "minute": 59}
